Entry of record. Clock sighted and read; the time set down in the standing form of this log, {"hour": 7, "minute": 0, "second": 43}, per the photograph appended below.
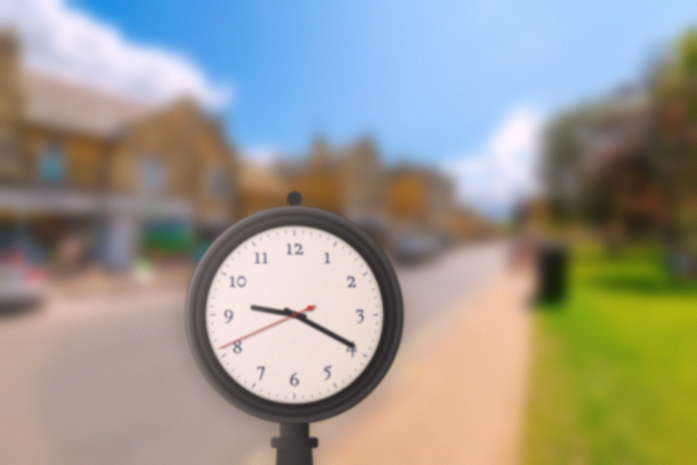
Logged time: {"hour": 9, "minute": 19, "second": 41}
